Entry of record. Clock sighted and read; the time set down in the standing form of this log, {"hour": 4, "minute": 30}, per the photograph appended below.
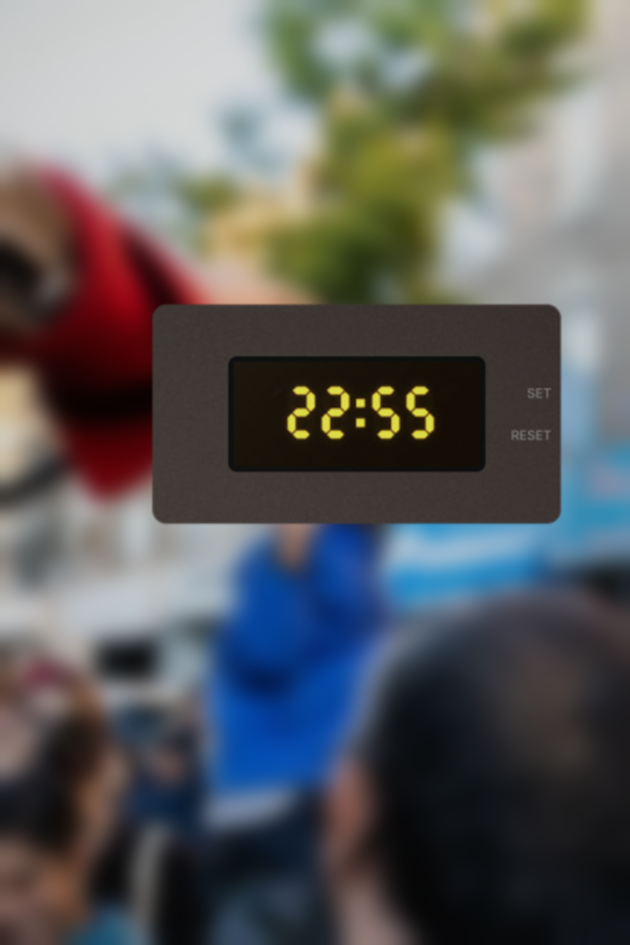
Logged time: {"hour": 22, "minute": 55}
